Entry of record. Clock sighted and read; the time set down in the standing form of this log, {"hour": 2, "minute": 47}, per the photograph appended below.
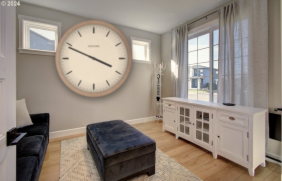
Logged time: {"hour": 3, "minute": 49}
